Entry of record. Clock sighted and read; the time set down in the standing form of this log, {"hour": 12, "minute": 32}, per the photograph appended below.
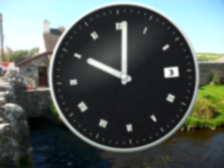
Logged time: {"hour": 10, "minute": 1}
